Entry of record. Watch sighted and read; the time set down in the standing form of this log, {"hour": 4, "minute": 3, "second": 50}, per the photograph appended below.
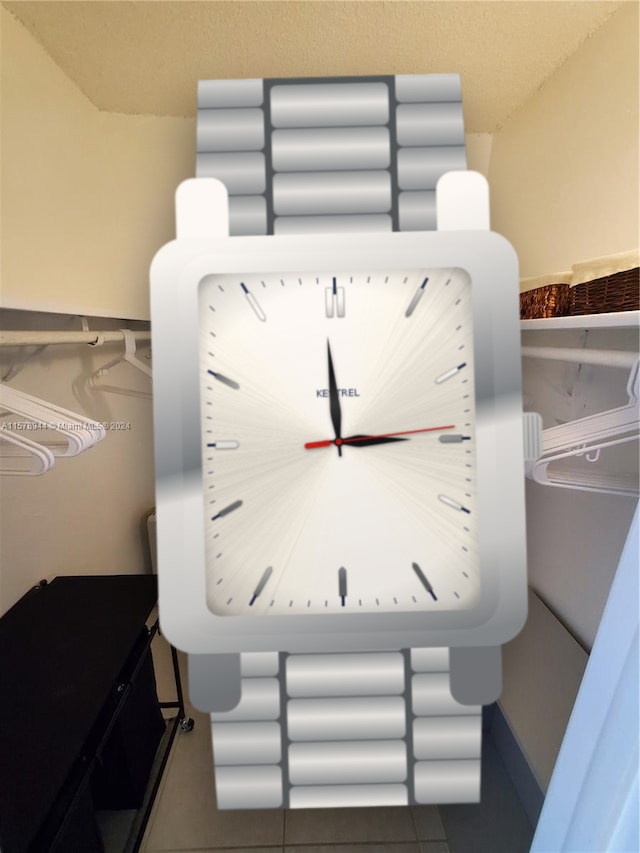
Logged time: {"hour": 2, "minute": 59, "second": 14}
